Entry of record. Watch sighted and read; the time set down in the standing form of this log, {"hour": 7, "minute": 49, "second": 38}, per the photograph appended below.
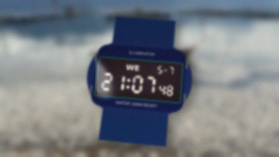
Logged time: {"hour": 21, "minute": 7, "second": 48}
